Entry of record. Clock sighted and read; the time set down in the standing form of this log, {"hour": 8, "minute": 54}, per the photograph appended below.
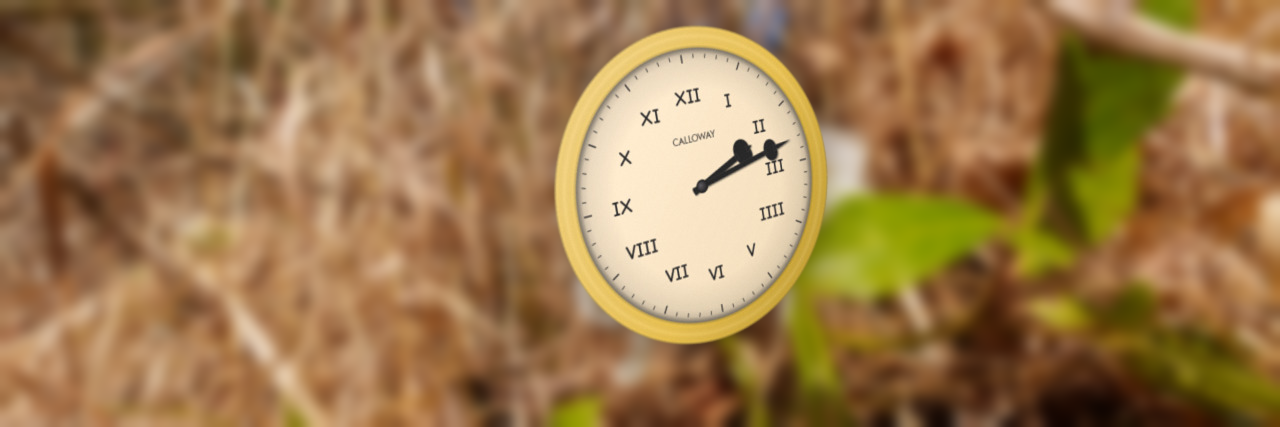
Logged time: {"hour": 2, "minute": 13}
